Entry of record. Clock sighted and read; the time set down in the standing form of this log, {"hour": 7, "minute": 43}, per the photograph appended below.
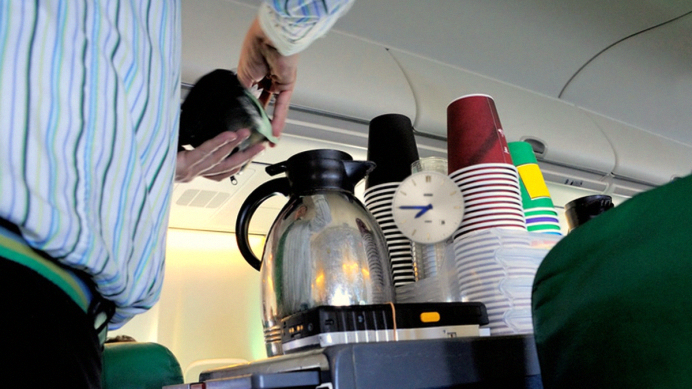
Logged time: {"hour": 7, "minute": 45}
